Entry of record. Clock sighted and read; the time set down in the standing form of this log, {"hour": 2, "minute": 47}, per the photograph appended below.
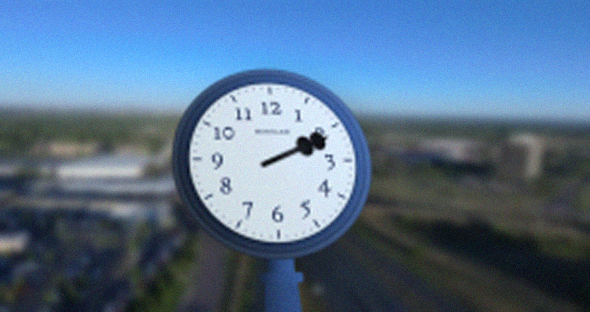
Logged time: {"hour": 2, "minute": 11}
